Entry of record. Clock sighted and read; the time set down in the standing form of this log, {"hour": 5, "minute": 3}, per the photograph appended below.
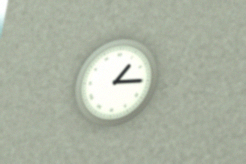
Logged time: {"hour": 1, "minute": 15}
